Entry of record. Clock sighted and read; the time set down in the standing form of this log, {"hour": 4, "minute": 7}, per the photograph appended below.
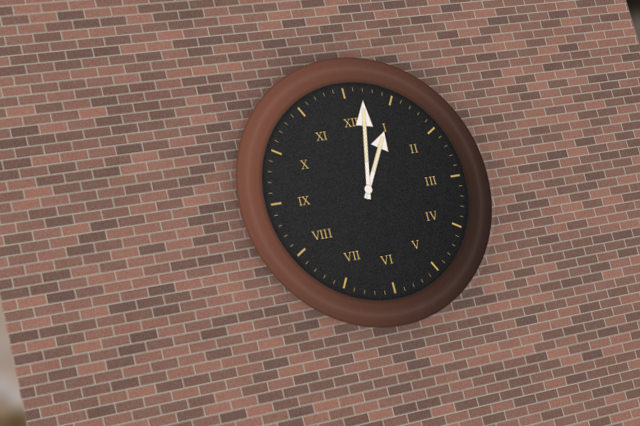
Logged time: {"hour": 1, "minute": 2}
